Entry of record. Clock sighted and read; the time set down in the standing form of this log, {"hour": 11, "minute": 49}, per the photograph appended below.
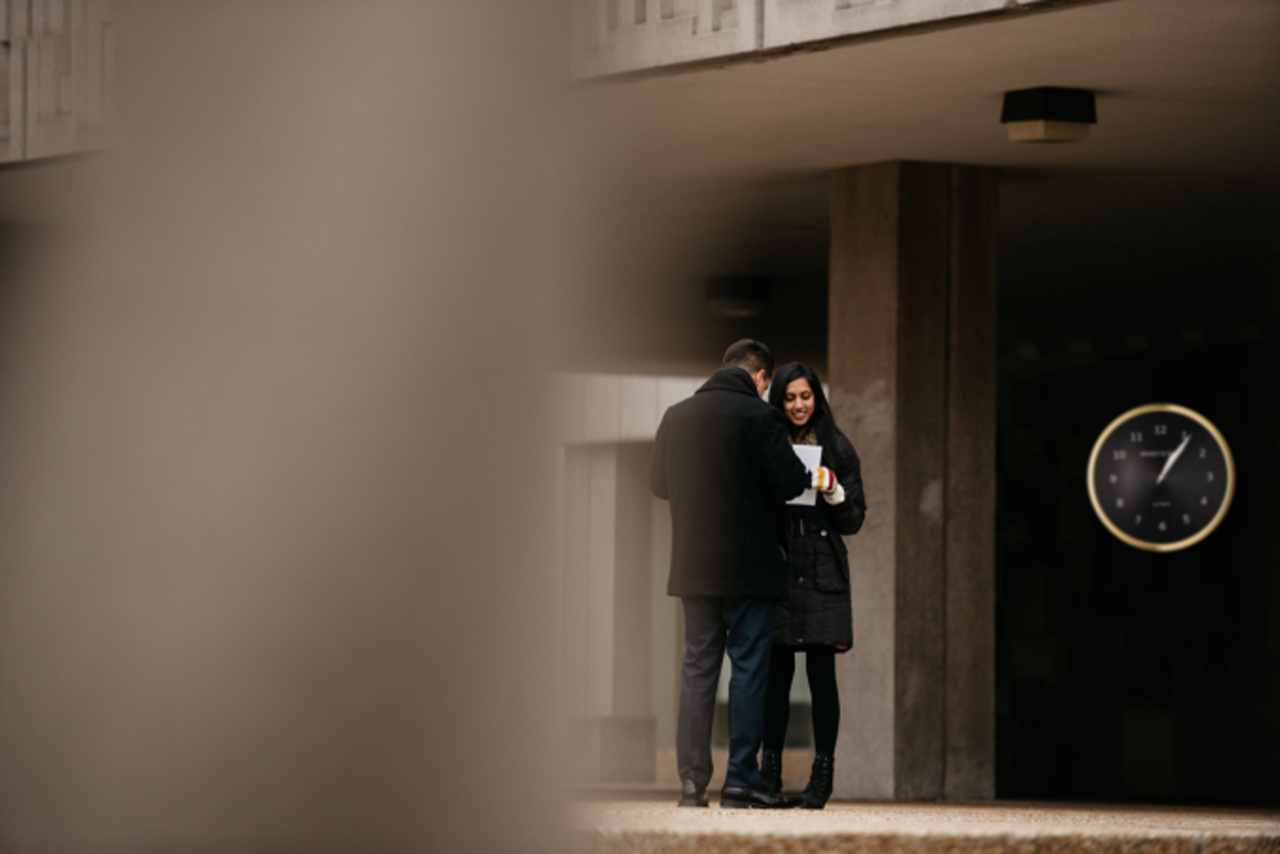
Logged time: {"hour": 1, "minute": 6}
